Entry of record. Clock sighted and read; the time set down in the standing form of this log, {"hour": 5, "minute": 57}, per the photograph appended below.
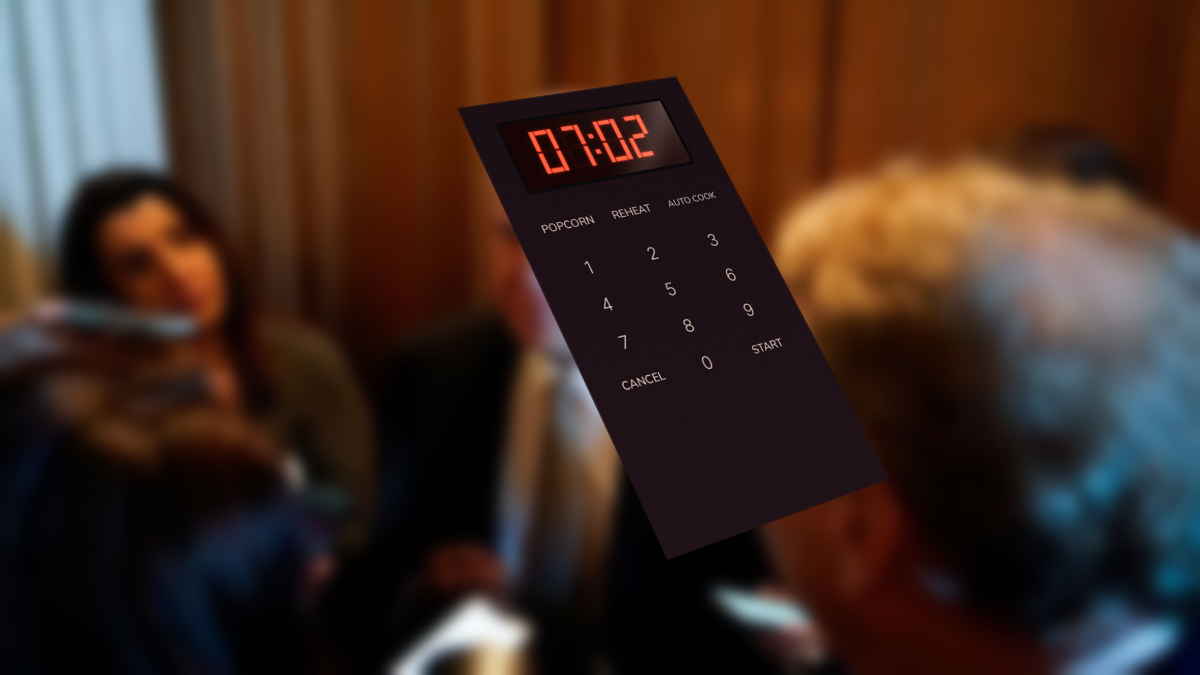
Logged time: {"hour": 7, "minute": 2}
